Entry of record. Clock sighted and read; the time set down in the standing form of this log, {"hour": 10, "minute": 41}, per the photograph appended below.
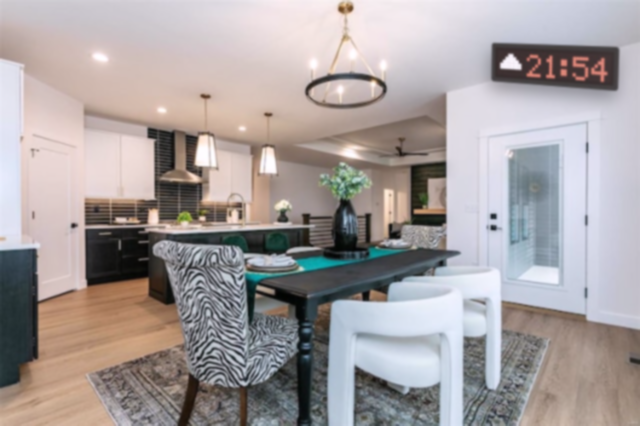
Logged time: {"hour": 21, "minute": 54}
